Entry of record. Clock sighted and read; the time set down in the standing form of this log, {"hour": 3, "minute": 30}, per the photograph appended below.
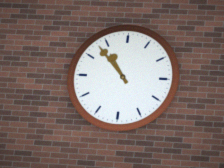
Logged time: {"hour": 10, "minute": 53}
